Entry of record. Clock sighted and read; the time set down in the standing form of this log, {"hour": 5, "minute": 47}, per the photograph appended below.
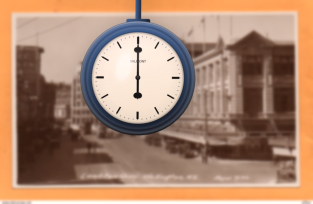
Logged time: {"hour": 6, "minute": 0}
